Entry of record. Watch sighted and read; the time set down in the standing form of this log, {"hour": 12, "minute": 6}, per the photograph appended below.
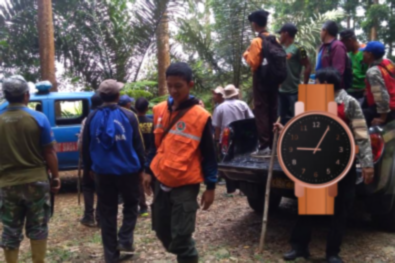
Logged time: {"hour": 9, "minute": 5}
